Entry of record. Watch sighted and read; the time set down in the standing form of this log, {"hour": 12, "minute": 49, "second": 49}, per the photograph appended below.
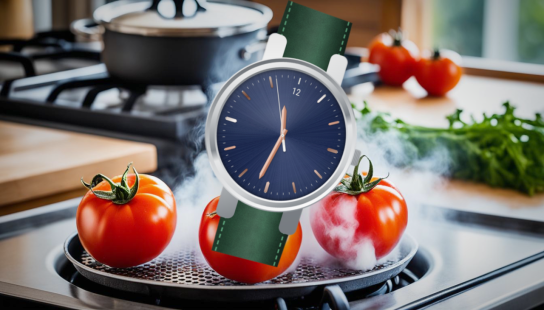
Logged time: {"hour": 11, "minute": 31, "second": 56}
